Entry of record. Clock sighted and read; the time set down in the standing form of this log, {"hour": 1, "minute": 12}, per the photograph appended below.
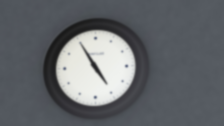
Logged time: {"hour": 4, "minute": 55}
